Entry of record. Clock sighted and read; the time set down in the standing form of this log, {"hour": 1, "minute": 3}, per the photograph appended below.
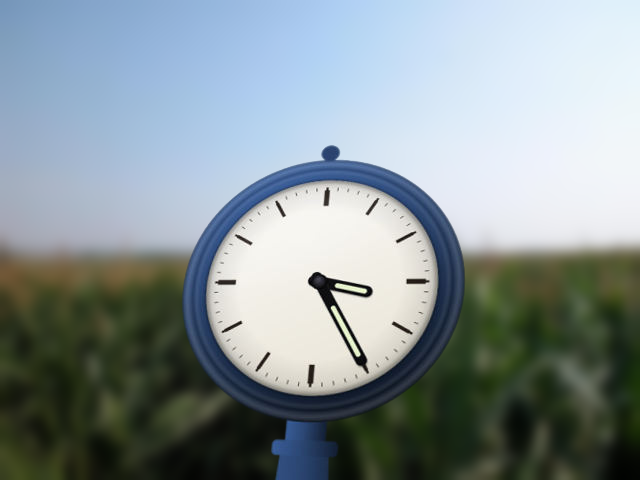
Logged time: {"hour": 3, "minute": 25}
